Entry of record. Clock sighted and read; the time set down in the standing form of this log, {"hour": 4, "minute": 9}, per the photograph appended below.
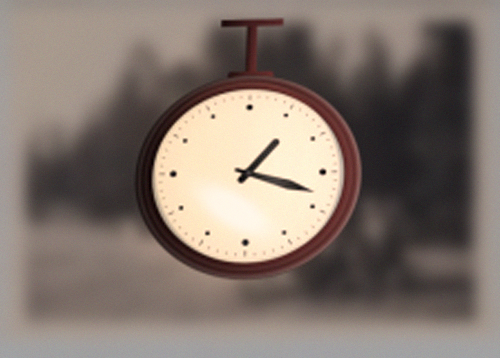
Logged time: {"hour": 1, "minute": 18}
